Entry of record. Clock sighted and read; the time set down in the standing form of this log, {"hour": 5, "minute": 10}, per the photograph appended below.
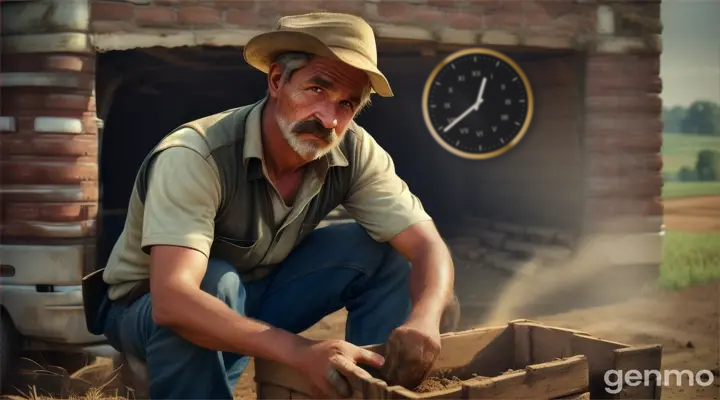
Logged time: {"hour": 12, "minute": 39}
